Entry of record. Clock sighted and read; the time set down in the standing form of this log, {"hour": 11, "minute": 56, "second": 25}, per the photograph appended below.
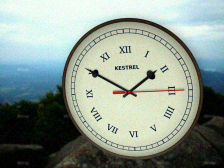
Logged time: {"hour": 1, "minute": 50, "second": 15}
